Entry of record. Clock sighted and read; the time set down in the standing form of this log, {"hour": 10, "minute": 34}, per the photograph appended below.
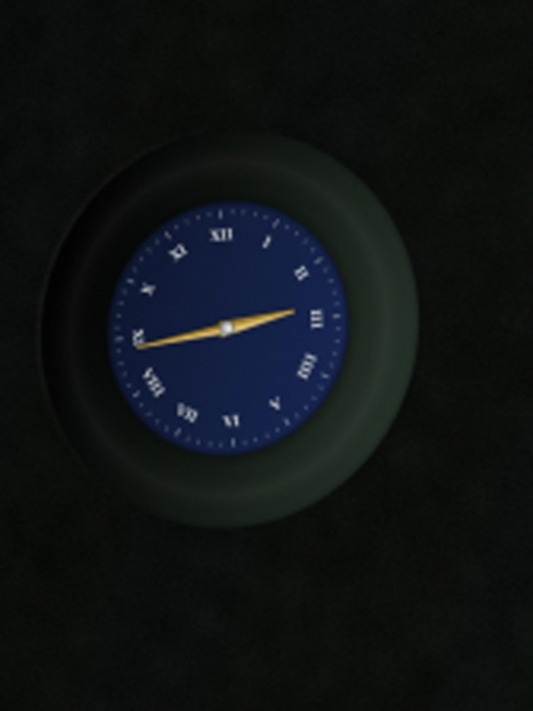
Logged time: {"hour": 2, "minute": 44}
